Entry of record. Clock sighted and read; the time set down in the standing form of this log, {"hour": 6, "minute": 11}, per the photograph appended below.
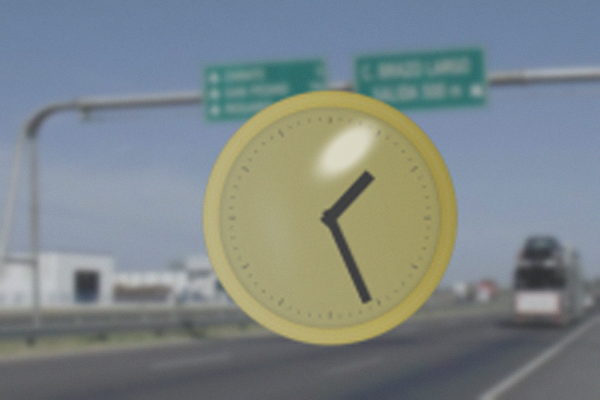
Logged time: {"hour": 1, "minute": 26}
